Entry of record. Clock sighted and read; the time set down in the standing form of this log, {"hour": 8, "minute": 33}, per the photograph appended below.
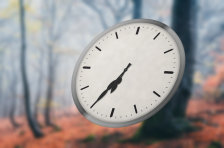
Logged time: {"hour": 6, "minute": 35}
